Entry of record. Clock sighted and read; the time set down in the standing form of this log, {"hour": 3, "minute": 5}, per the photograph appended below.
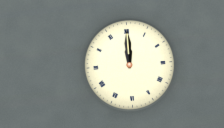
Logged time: {"hour": 12, "minute": 0}
